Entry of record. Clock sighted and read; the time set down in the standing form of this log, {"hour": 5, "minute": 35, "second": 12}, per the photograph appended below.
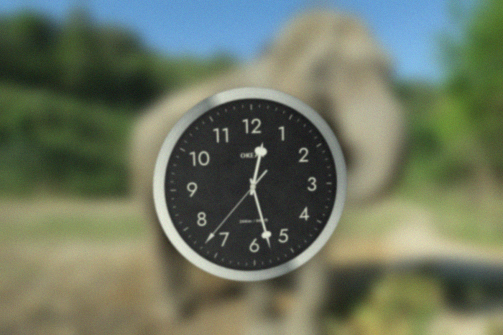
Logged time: {"hour": 12, "minute": 27, "second": 37}
